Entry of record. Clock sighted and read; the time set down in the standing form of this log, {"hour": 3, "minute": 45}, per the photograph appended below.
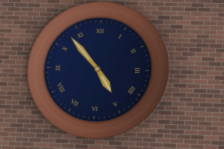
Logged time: {"hour": 4, "minute": 53}
